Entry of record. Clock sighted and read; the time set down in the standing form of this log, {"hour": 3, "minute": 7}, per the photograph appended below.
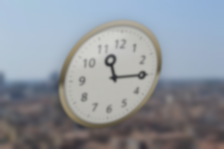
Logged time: {"hour": 11, "minute": 15}
